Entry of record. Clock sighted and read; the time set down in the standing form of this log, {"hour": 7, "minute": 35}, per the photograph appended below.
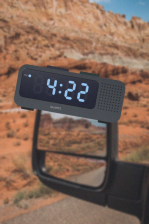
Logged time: {"hour": 4, "minute": 22}
